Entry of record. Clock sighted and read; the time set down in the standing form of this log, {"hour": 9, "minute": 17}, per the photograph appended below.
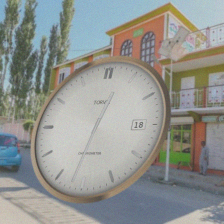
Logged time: {"hour": 12, "minute": 32}
